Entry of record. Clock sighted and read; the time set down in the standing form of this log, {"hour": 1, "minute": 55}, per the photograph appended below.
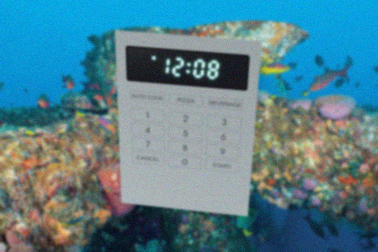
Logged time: {"hour": 12, "minute": 8}
